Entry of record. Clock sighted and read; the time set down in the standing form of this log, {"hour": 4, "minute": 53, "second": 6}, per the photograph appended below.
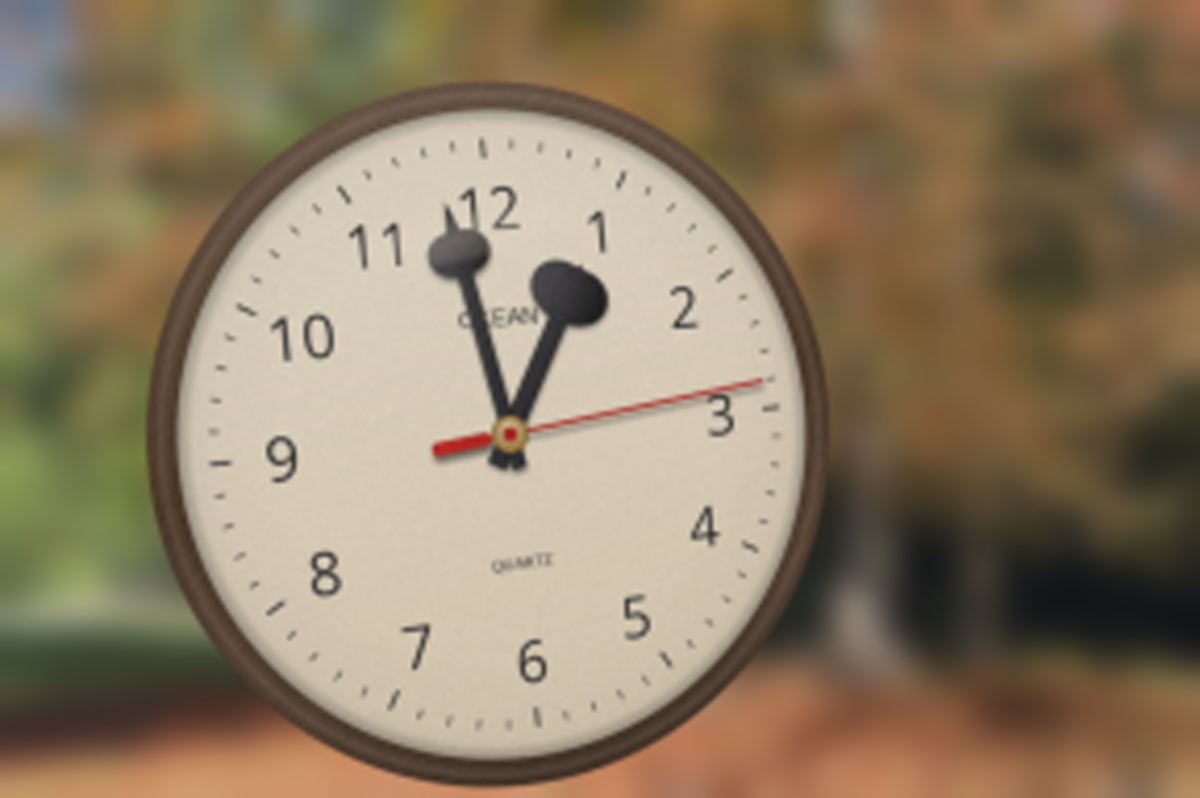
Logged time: {"hour": 12, "minute": 58, "second": 14}
